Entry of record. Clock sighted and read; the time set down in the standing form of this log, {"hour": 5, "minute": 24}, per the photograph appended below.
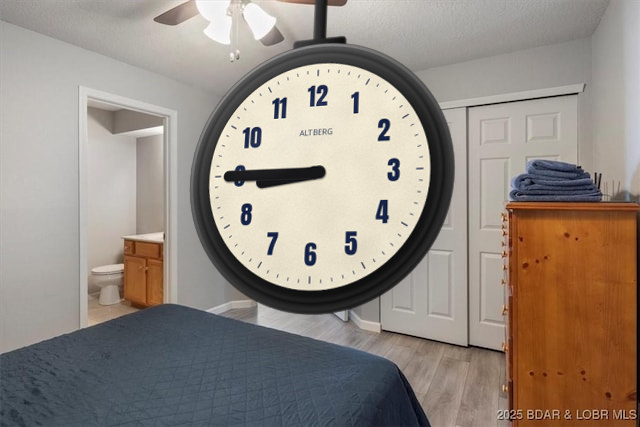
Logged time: {"hour": 8, "minute": 45}
